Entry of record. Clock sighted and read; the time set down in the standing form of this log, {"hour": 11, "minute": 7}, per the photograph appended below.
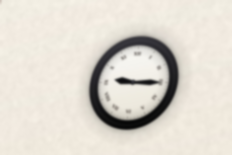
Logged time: {"hour": 9, "minute": 15}
